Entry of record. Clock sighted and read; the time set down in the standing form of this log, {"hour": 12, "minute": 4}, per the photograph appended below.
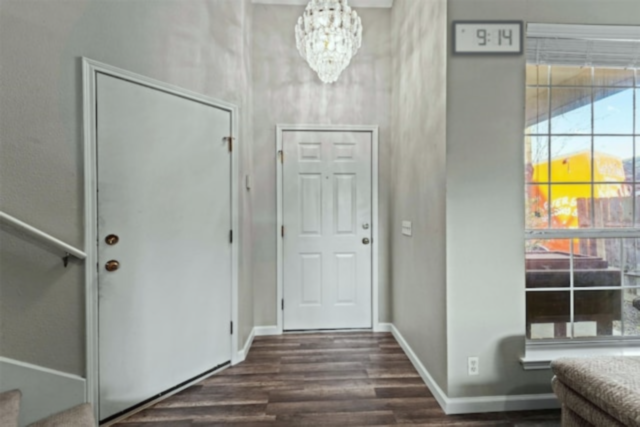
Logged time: {"hour": 9, "minute": 14}
